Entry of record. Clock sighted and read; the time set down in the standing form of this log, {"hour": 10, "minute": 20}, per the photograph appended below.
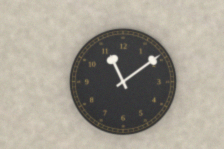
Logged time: {"hour": 11, "minute": 9}
